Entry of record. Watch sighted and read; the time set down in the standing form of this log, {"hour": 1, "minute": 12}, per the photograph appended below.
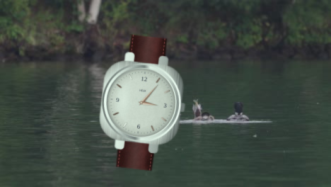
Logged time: {"hour": 3, "minute": 6}
